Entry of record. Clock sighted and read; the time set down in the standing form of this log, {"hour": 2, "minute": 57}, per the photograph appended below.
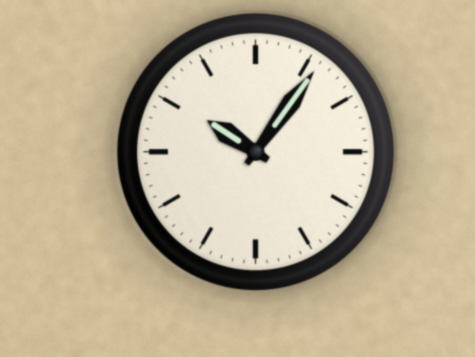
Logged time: {"hour": 10, "minute": 6}
